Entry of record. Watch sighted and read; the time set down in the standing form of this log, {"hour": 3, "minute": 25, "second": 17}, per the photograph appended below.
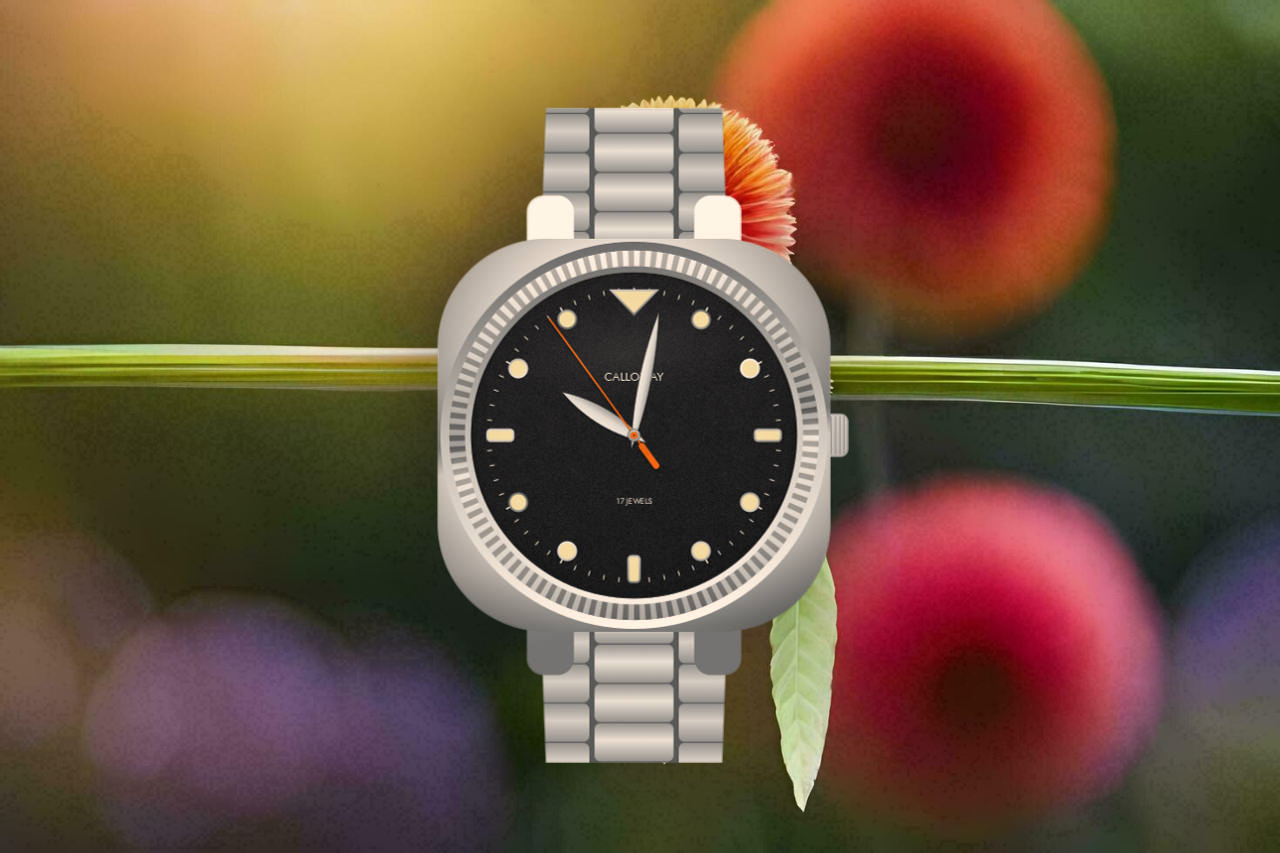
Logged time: {"hour": 10, "minute": 1, "second": 54}
